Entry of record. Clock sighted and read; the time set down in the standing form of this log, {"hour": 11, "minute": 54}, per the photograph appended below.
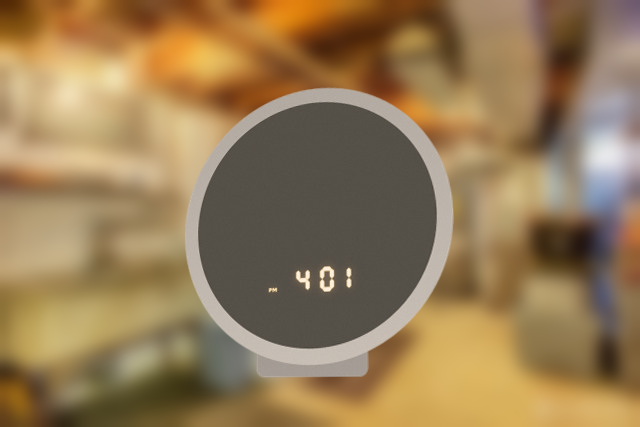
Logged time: {"hour": 4, "minute": 1}
